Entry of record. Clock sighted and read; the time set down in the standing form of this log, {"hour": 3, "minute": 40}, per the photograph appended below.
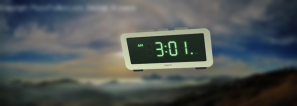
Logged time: {"hour": 3, "minute": 1}
